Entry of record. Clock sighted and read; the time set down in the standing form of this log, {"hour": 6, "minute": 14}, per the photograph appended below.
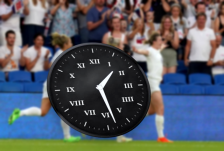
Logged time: {"hour": 1, "minute": 28}
